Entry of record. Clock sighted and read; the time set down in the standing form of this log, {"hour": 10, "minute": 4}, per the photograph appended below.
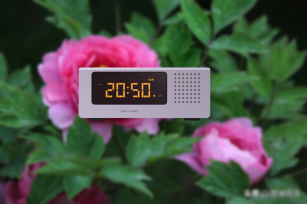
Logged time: {"hour": 20, "minute": 50}
